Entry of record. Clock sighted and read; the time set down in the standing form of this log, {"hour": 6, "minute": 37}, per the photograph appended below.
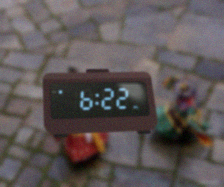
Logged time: {"hour": 6, "minute": 22}
